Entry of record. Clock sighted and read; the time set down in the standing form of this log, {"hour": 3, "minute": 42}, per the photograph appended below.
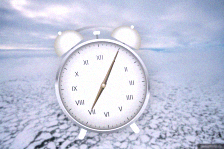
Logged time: {"hour": 7, "minute": 5}
